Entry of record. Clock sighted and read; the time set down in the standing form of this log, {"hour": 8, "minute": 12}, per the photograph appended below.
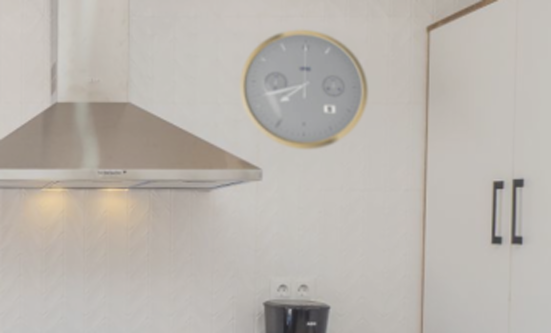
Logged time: {"hour": 7, "minute": 42}
